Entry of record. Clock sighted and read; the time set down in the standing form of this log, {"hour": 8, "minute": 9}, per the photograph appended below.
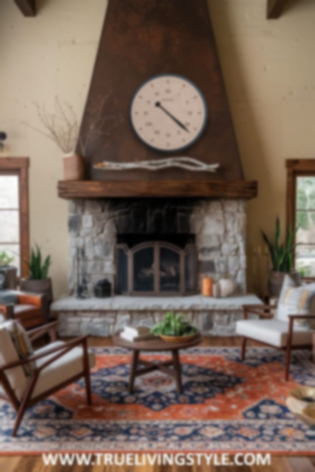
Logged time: {"hour": 10, "minute": 22}
